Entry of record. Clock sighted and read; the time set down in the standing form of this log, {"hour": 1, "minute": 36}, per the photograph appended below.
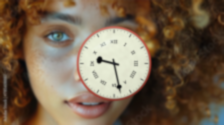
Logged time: {"hour": 9, "minute": 28}
